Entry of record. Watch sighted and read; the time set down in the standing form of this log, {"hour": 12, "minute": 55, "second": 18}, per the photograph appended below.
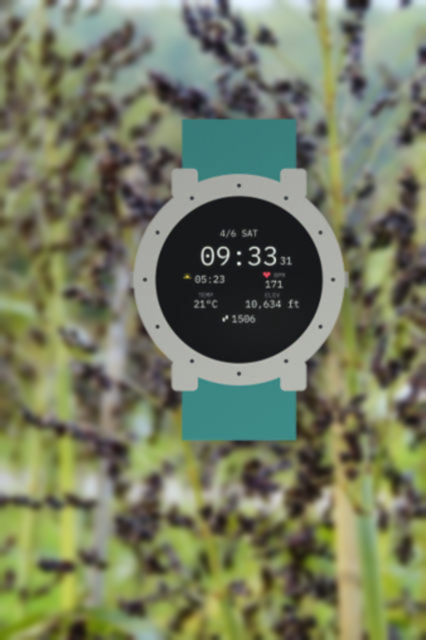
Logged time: {"hour": 9, "minute": 33, "second": 31}
